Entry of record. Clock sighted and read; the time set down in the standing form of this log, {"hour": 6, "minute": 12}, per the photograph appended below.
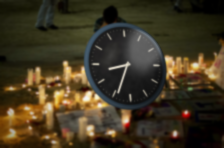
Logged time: {"hour": 8, "minute": 34}
